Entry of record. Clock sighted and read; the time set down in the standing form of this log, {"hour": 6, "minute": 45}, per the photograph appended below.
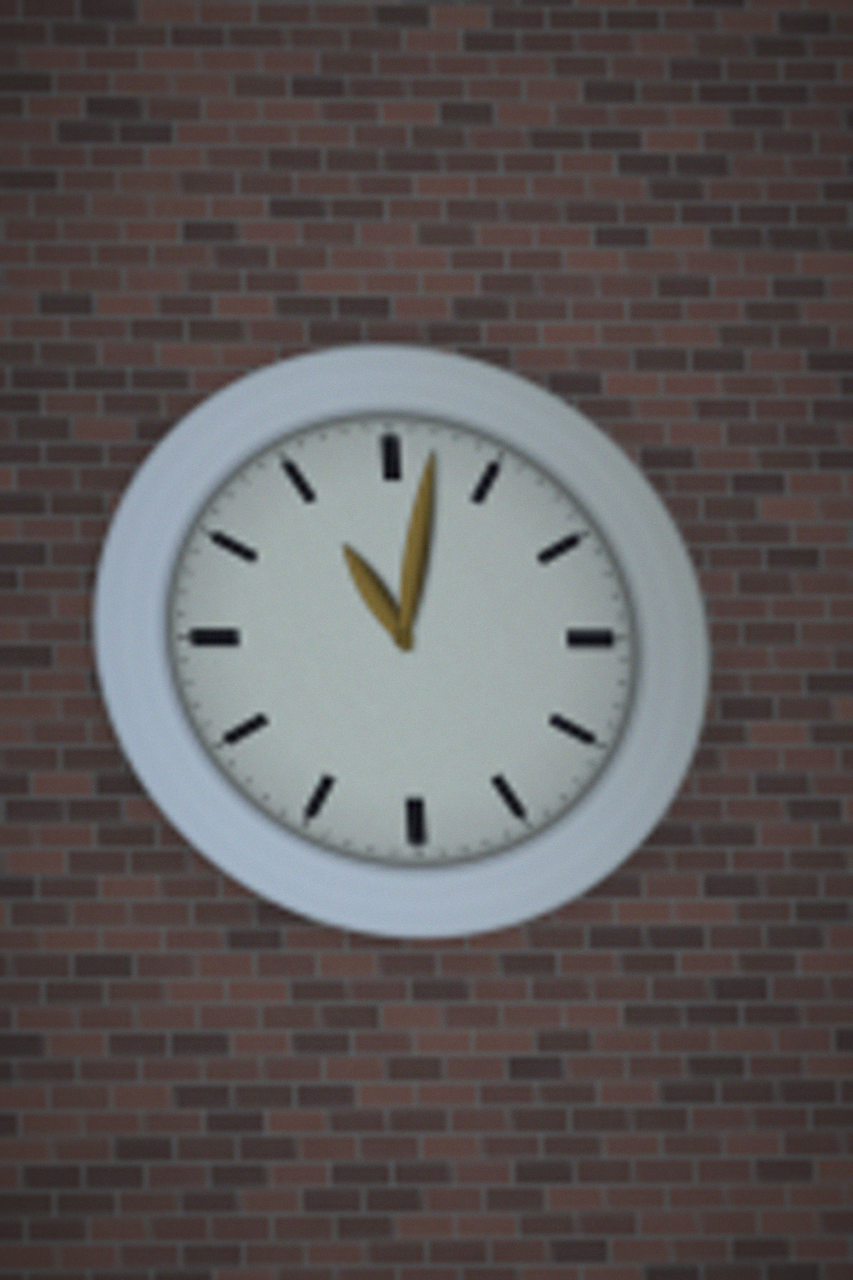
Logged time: {"hour": 11, "minute": 2}
